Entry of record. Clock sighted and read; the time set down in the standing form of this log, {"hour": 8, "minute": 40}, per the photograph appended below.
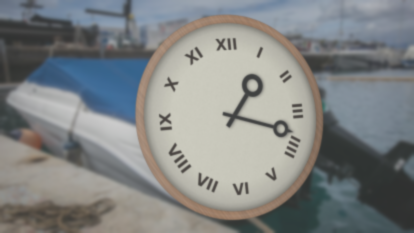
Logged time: {"hour": 1, "minute": 18}
